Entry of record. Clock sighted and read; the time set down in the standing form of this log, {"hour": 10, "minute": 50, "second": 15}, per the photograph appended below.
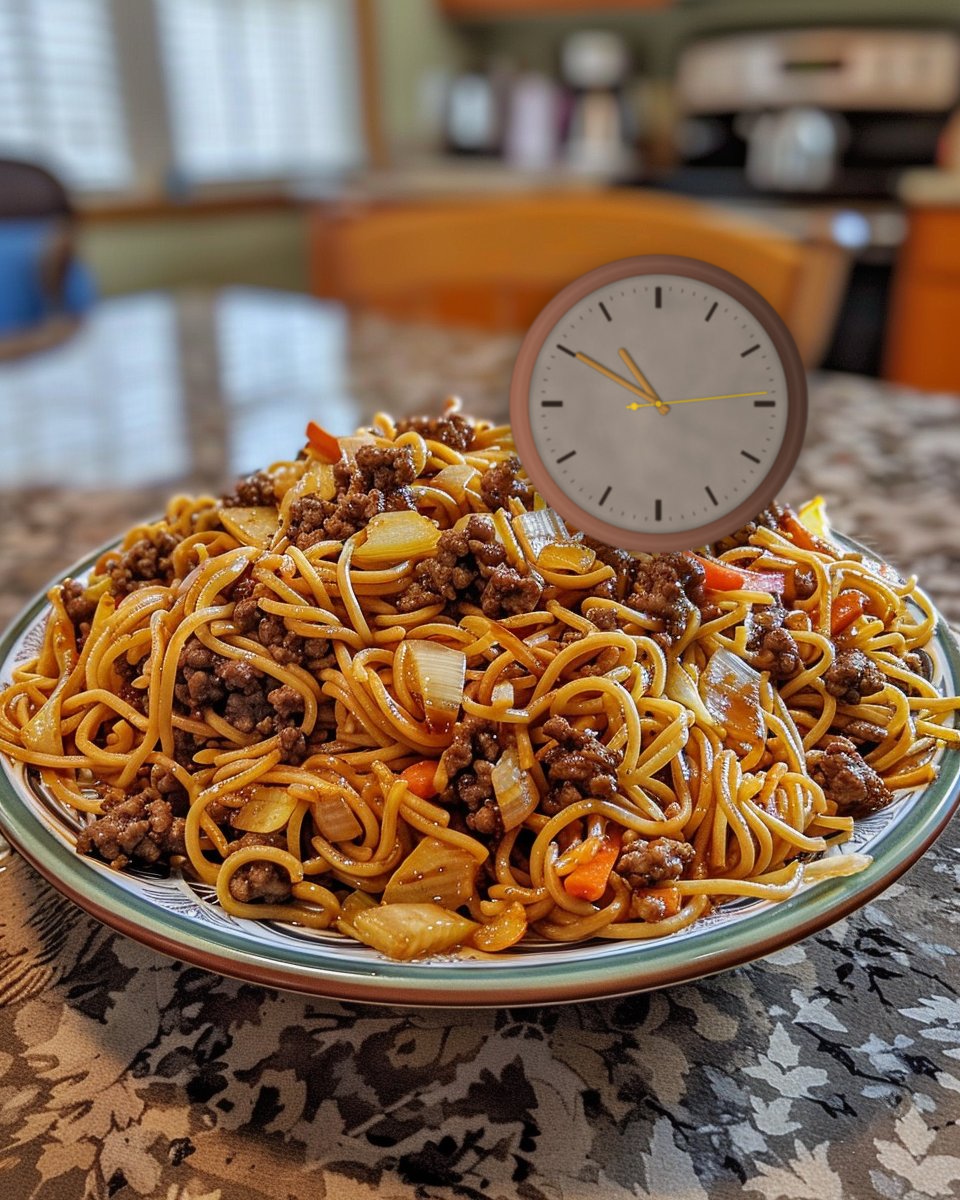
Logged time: {"hour": 10, "minute": 50, "second": 14}
